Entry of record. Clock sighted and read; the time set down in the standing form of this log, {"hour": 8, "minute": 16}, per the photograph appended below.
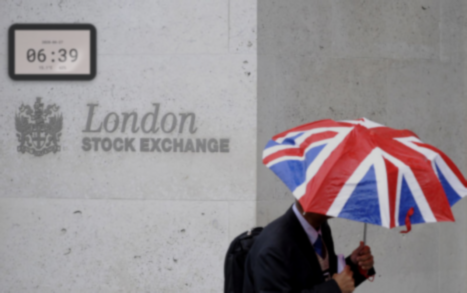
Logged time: {"hour": 6, "minute": 39}
